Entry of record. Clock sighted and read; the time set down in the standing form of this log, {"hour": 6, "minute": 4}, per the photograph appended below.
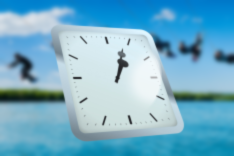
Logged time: {"hour": 1, "minute": 4}
